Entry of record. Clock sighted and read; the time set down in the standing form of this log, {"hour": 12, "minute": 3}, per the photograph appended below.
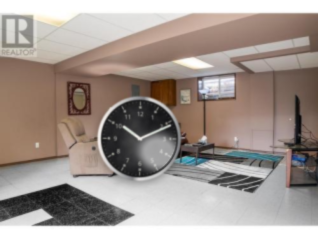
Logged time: {"hour": 10, "minute": 11}
